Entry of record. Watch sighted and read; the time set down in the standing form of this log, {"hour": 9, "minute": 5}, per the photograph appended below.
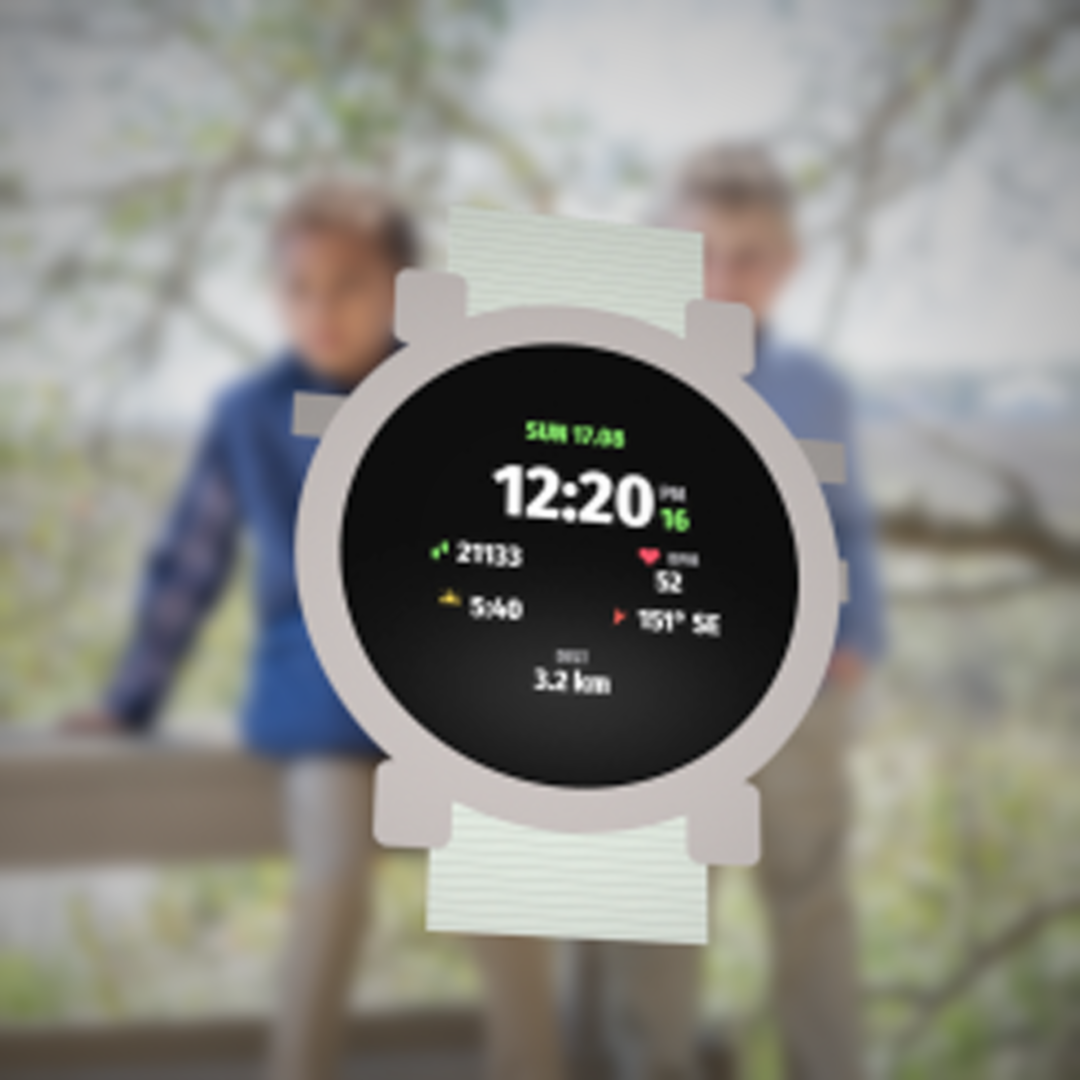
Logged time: {"hour": 12, "minute": 20}
